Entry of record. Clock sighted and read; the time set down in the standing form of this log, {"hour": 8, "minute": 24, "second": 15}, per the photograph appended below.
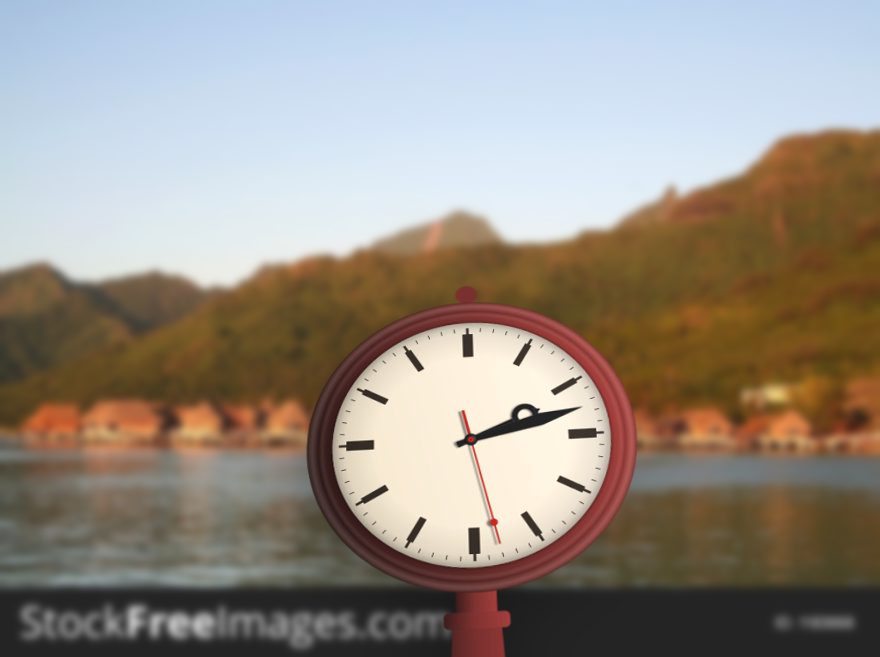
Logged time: {"hour": 2, "minute": 12, "second": 28}
